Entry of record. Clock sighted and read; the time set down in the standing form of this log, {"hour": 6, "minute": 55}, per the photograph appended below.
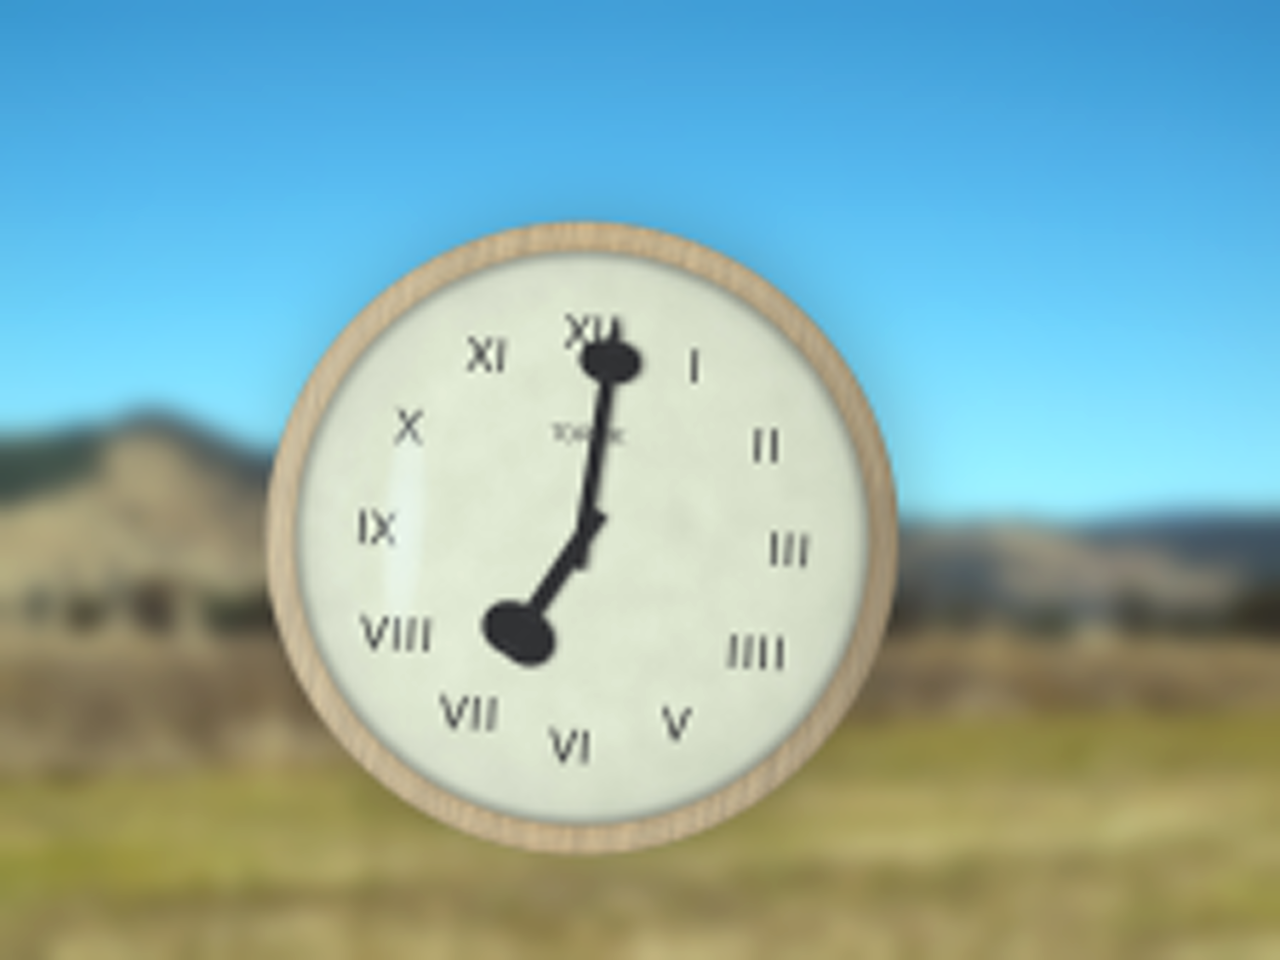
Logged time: {"hour": 7, "minute": 1}
